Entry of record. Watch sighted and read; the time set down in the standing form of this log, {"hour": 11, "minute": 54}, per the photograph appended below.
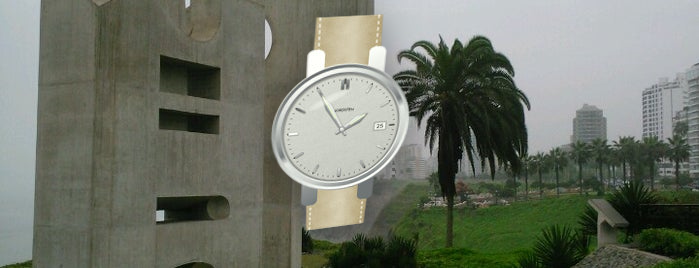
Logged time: {"hour": 1, "minute": 55}
